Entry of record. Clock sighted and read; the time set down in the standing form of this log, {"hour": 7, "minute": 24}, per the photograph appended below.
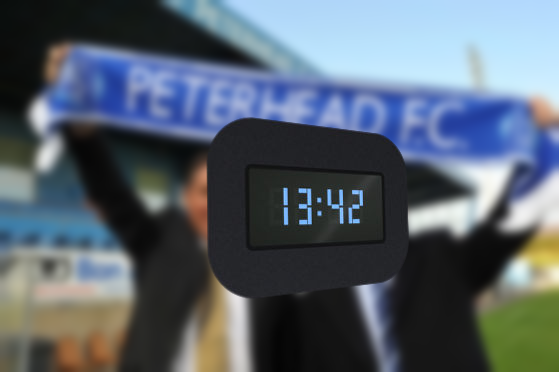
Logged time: {"hour": 13, "minute": 42}
